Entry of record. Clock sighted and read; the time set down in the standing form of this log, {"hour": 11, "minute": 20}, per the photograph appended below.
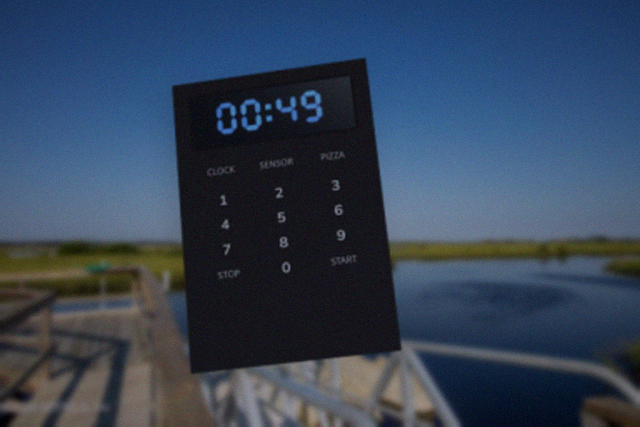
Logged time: {"hour": 0, "minute": 49}
